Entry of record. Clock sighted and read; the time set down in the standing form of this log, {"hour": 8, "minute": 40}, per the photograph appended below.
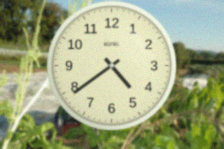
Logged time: {"hour": 4, "minute": 39}
